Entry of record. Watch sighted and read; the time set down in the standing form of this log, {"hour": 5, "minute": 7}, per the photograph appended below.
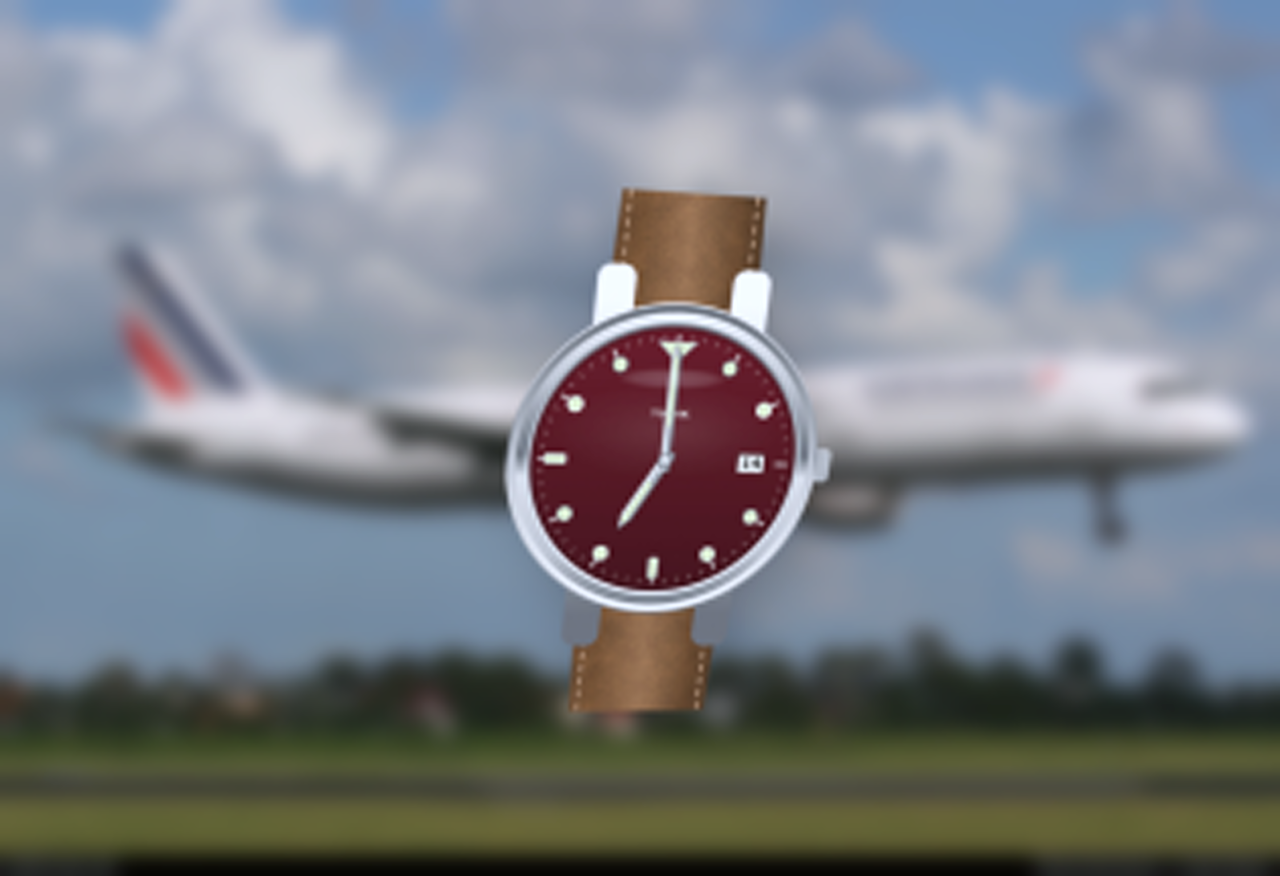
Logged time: {"hour": 7, "minute": 0}
